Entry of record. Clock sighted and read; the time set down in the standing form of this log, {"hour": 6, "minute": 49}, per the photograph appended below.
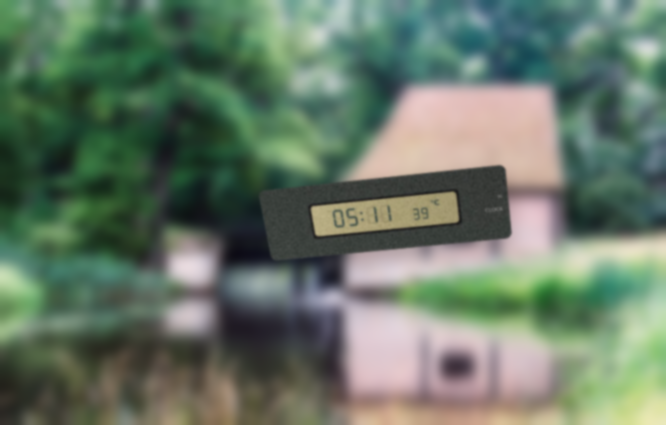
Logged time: {"hour": 5, "minute": 11}
